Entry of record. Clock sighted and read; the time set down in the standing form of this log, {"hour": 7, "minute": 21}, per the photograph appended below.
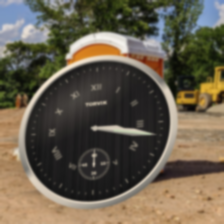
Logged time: {"hour": 3, "minute": 17}
